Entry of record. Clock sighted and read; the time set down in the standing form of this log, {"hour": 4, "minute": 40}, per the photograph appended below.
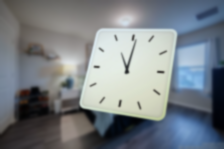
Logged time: {"hour": 11, "minute": 1}
